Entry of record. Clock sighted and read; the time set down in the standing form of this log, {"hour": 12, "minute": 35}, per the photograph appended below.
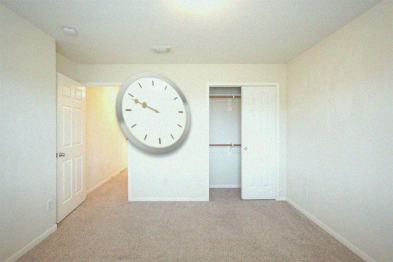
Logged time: {"hour": 9, "minute": 49}
